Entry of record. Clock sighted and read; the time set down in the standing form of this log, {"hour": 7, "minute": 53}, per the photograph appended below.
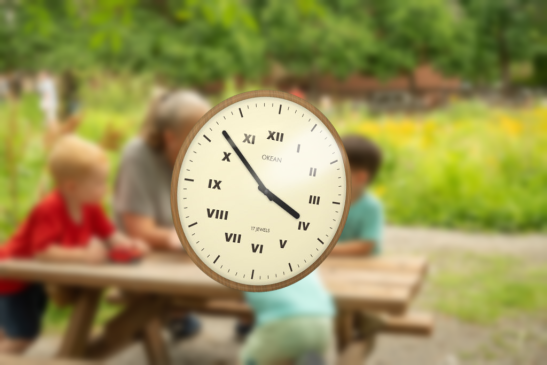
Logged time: {"hour": 3, "minute": 52}
